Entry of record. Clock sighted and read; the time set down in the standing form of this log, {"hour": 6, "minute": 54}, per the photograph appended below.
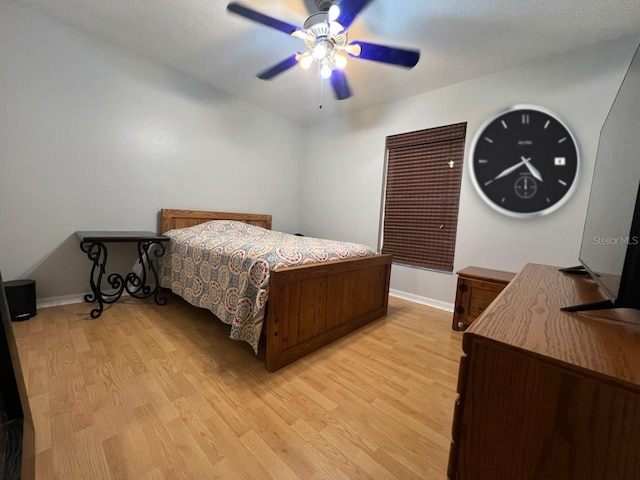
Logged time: {"hour": 4, "minute": 40}
